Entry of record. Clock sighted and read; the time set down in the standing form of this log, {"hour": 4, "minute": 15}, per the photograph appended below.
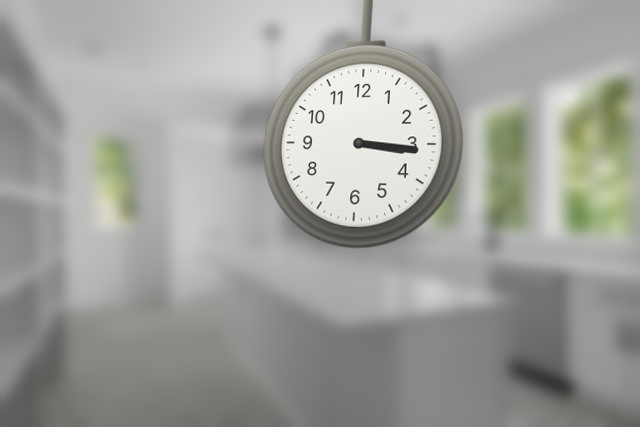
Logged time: {"hour": 3, "minute": 16}
